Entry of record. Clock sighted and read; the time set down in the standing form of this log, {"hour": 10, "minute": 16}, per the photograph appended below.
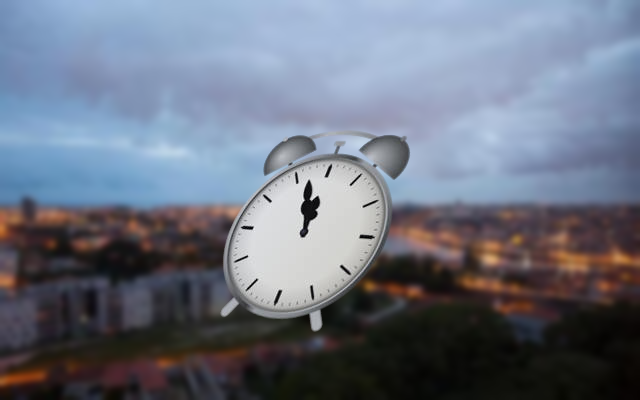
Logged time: {"hour": 11, "minute": 57}
